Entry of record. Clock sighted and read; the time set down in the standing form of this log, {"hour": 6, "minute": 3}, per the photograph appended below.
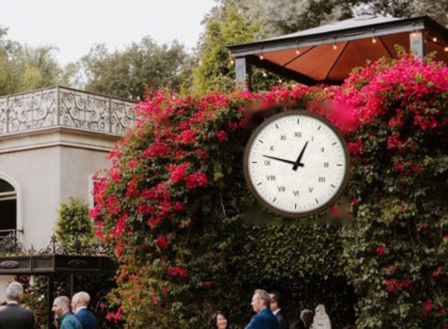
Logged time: {"hour": 12, "minute": 47}
